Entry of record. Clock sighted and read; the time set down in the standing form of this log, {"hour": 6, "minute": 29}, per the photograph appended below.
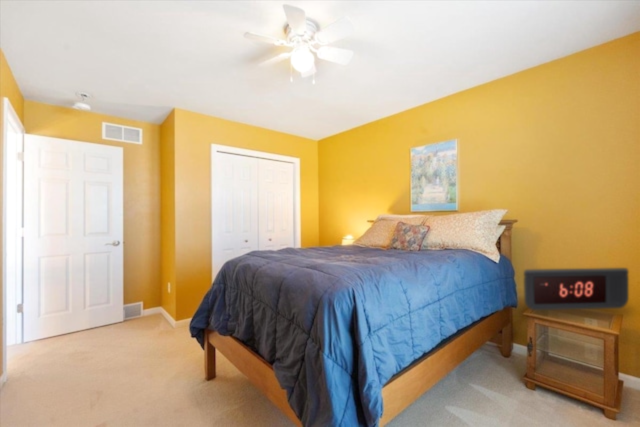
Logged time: {"hour": 6, "minute": 8}
